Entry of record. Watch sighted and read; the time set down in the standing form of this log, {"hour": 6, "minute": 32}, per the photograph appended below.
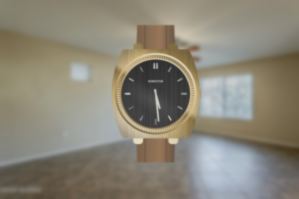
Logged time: {"hour": 5, "minute": 29}
